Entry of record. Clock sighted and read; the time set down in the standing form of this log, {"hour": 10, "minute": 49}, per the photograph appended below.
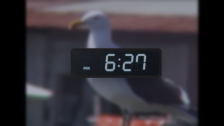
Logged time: {"hour": 6, "minute": 27}
